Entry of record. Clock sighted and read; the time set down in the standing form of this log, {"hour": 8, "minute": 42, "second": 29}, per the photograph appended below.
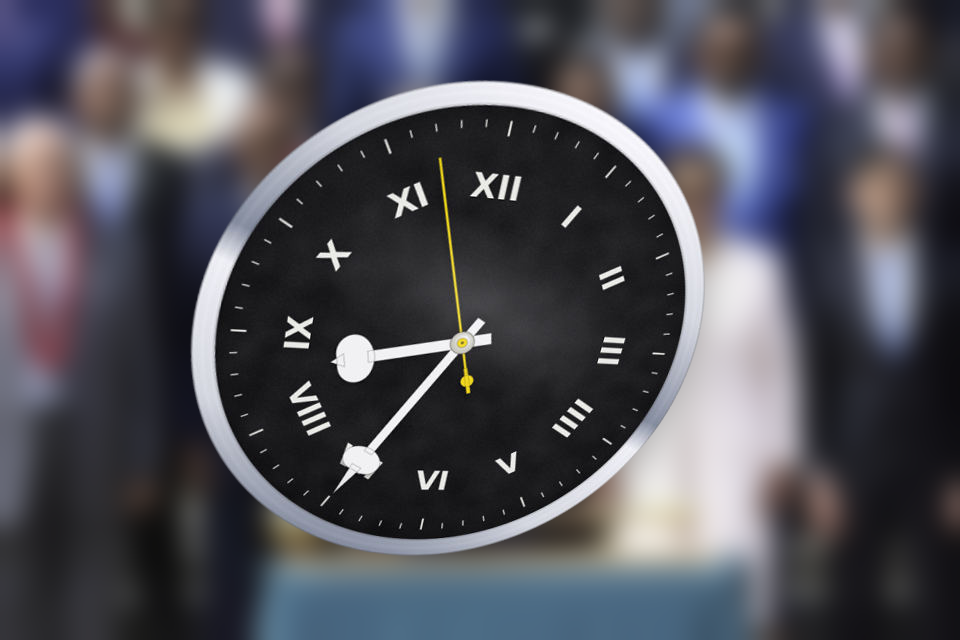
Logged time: {"hour": 8, "minute": 34, "second": 57}
